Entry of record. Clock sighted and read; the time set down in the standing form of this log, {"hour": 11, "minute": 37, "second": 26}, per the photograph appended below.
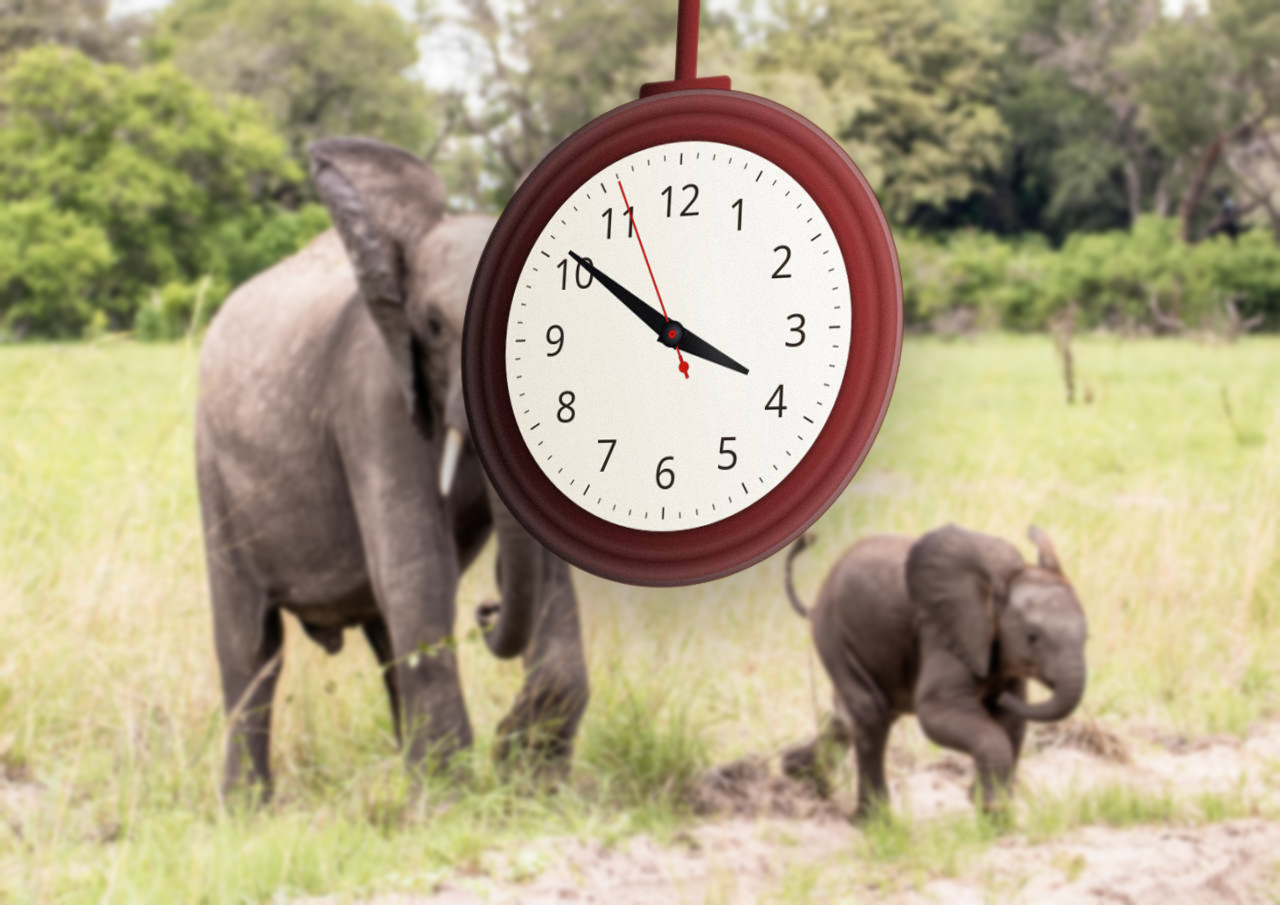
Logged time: {"hour": 3, "minute": 50, "second": 56}
